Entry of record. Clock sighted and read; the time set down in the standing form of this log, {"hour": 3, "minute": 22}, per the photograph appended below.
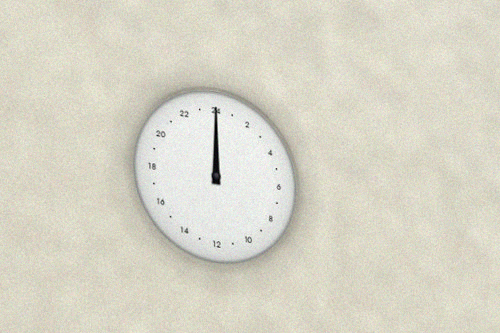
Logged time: {"hour": 0, "minute": 0}
